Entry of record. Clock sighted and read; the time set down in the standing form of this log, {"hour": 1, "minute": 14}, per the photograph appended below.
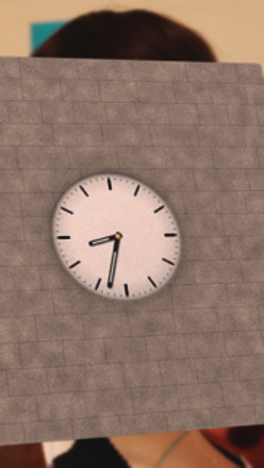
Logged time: {"hour": 8, "minute": 33}
